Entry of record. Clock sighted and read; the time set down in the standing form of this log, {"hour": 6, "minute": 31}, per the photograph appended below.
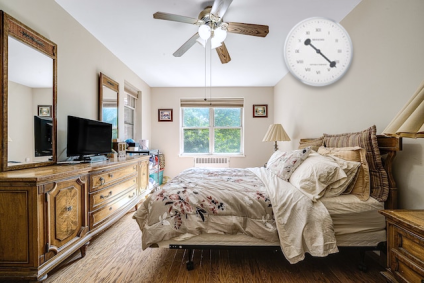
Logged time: {"hour": 10, "minute": 22}
